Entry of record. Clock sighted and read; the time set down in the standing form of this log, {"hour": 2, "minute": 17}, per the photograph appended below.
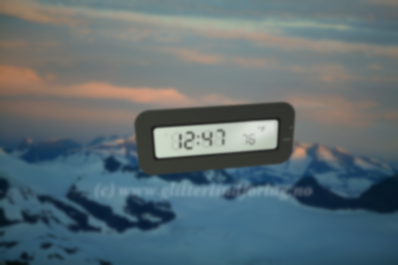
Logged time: {"hour": 12, "minute": 47}
